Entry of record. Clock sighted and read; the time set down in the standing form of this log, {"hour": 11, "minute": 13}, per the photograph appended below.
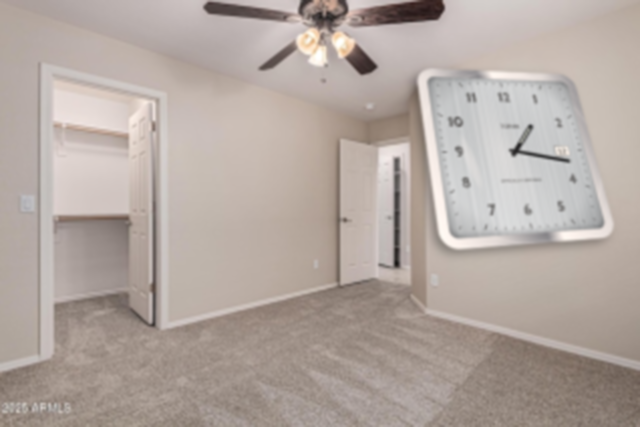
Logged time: {"hour": 1, "minute": 17}
